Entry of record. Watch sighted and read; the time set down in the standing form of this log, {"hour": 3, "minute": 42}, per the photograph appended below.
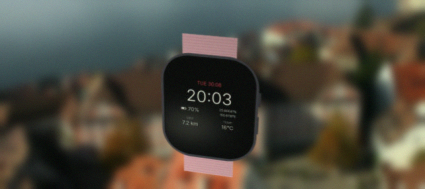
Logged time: {"hour": 20, "minute": 3}
